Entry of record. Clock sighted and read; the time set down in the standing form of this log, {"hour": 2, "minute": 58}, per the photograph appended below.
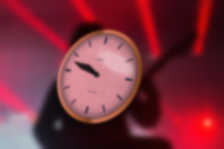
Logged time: {"hour": 9, "minute": 48}
